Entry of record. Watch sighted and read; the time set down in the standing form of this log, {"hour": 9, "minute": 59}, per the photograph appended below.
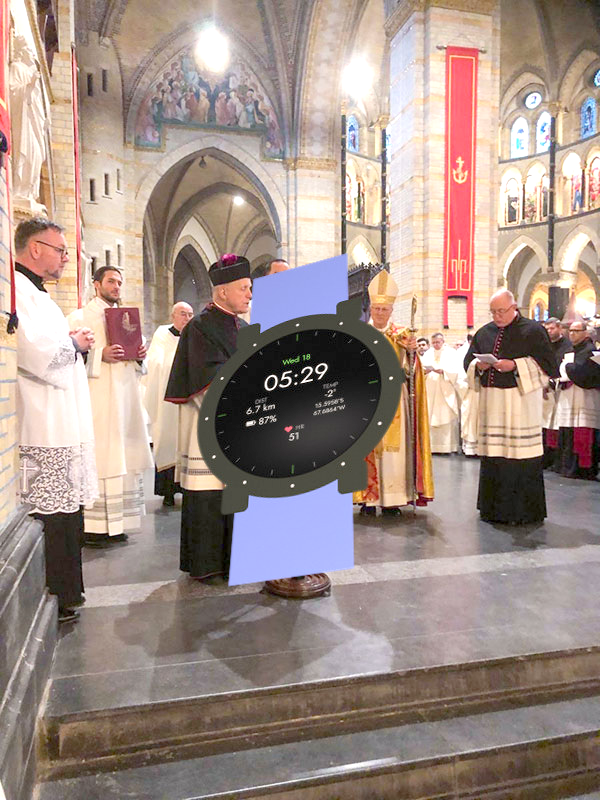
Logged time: {"hour": 5, "minute": 29}
